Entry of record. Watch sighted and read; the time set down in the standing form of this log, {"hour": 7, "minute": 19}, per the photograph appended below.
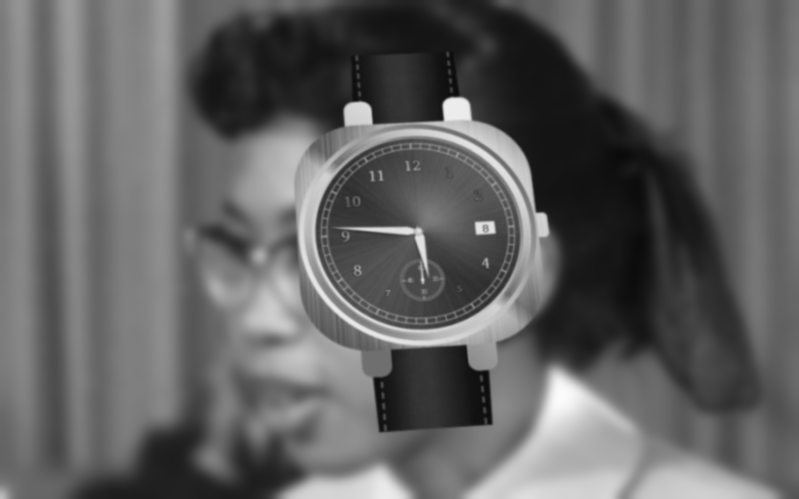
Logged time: {"hour": 5, "minute": 46}
